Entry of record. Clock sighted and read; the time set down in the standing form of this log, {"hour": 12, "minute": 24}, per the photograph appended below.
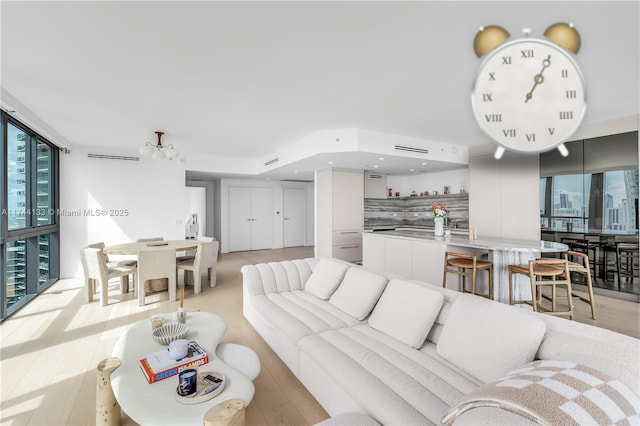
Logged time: {"hour": 1, "minute": 5}
